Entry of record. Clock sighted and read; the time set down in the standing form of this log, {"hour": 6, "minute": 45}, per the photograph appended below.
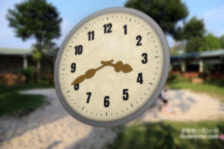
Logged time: {"hour": 3, "minute": 41}
